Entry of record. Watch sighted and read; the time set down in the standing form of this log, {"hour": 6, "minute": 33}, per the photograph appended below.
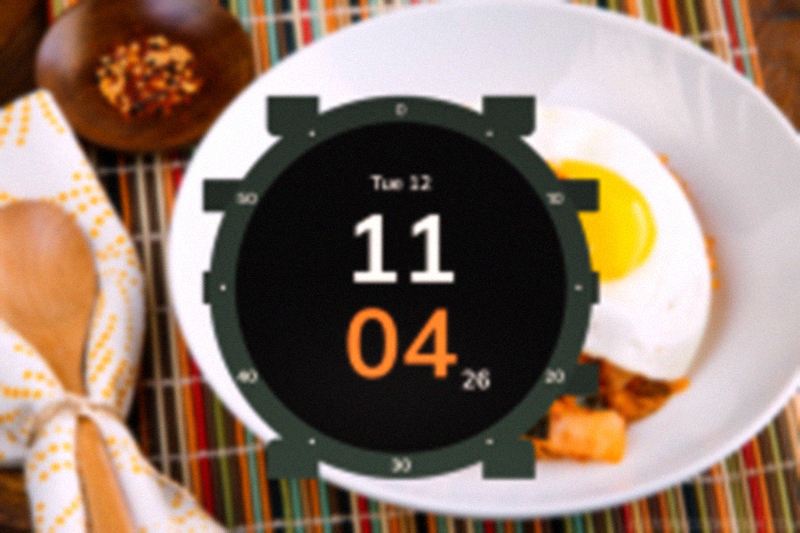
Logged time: {"hour": 11, "minute": 4}
